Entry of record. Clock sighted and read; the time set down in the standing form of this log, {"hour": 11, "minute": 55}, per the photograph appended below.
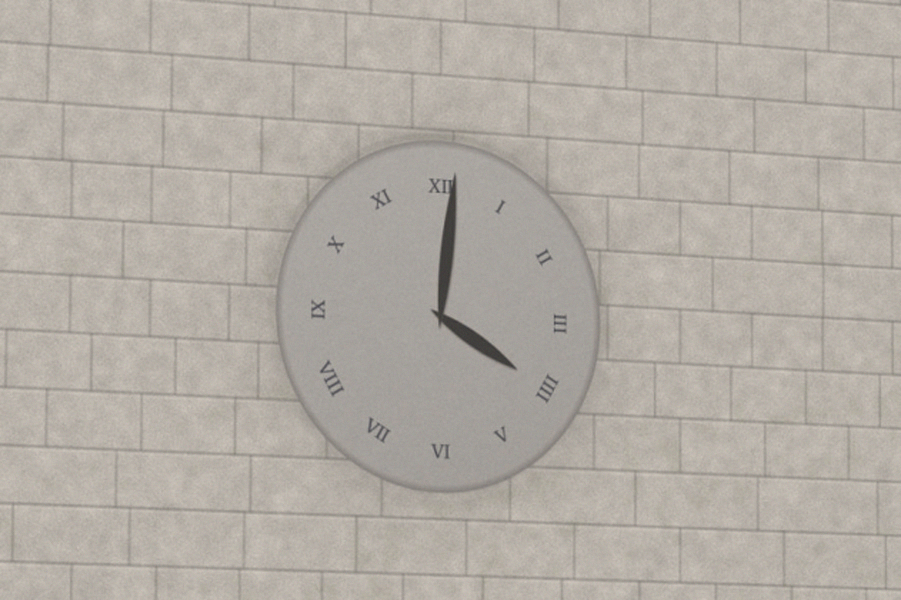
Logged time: {"hour": 4, "minute": 1}
